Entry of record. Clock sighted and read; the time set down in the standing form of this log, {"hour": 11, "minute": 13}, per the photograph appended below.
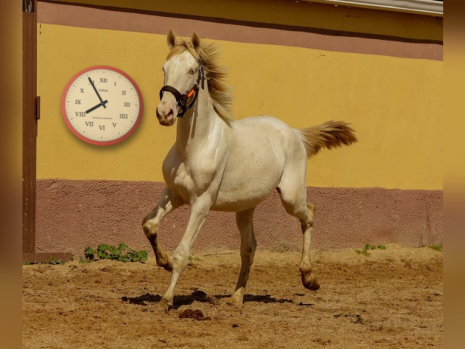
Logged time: {"hour": 7, "minute": 55}
